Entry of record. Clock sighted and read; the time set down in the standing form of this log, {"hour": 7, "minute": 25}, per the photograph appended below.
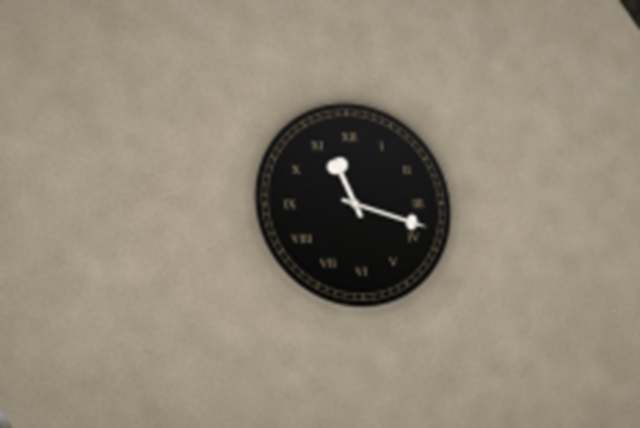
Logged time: {"hour": 11, "minute": 18}
